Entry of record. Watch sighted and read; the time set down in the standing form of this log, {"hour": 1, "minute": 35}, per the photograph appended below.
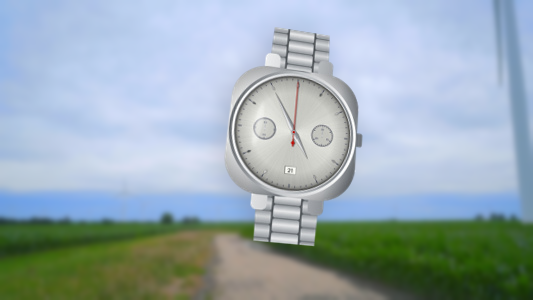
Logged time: {"hour": 4, "minute": 55}
